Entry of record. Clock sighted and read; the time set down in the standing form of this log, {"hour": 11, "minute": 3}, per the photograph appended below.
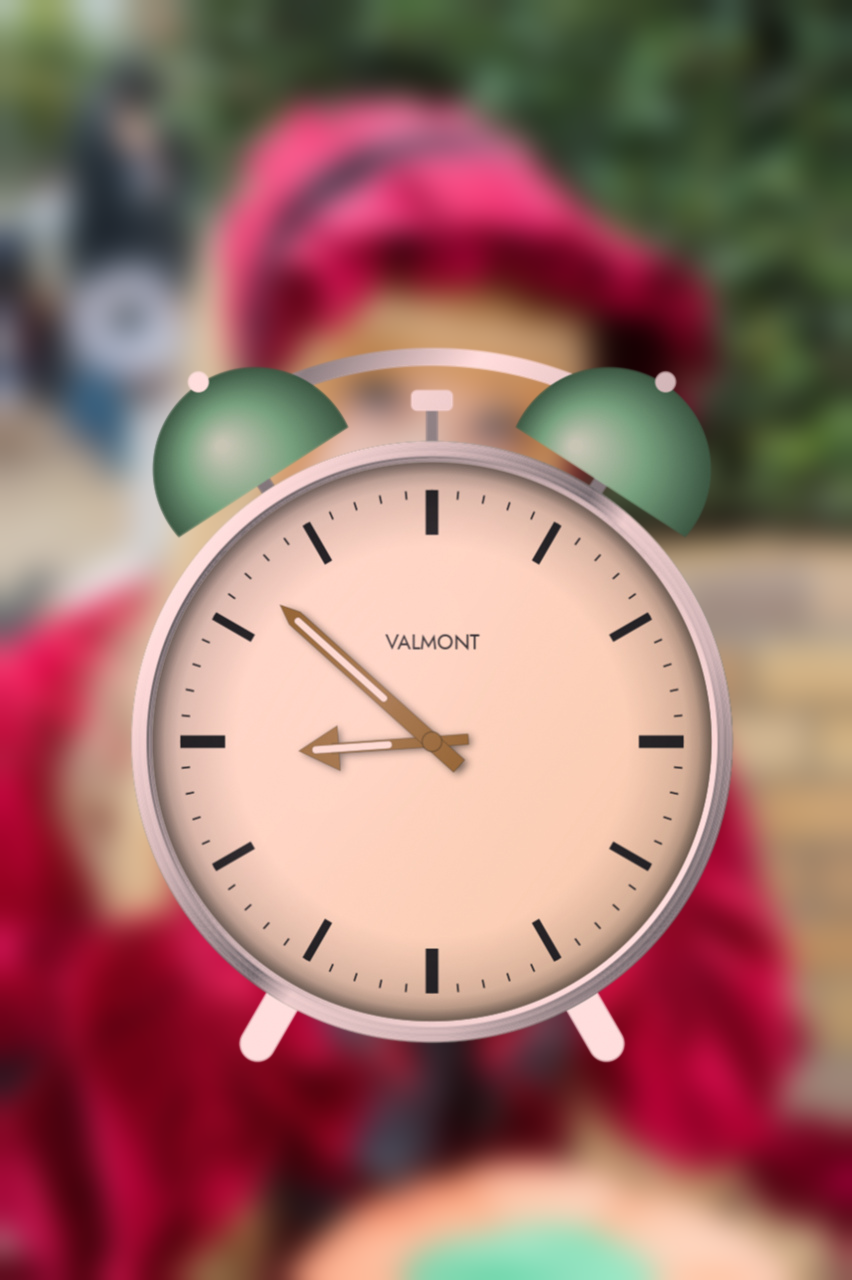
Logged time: {"hour": 8, "minute": 52}
